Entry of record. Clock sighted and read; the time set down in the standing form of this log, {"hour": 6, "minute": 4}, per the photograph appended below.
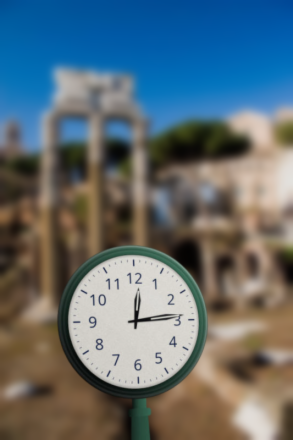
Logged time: {"hour": 12, "minute": 14}
